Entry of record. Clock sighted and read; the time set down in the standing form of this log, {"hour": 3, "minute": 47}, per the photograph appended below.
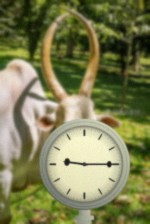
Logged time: {"hour": 9, "minute": 15}
